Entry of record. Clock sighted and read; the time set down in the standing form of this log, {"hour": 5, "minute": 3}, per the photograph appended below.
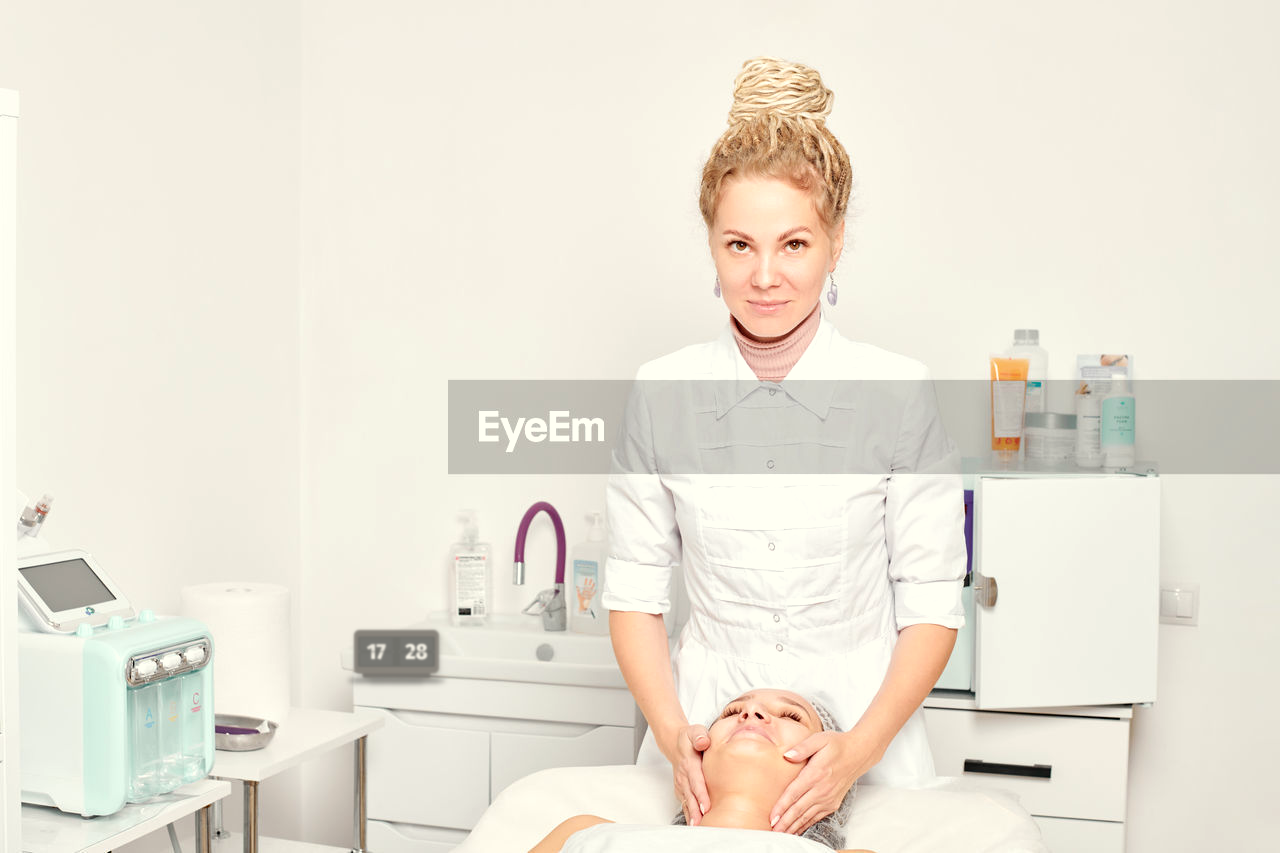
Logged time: {"hour": 17, "minute": 28}
